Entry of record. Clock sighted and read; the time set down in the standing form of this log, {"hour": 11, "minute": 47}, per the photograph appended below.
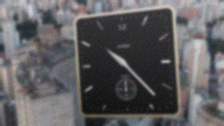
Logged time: {"hour": 10, "minute": 23}
